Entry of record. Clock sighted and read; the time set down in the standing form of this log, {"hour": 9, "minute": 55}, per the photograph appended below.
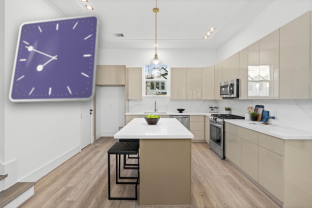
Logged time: {"hour": 7, "minute": 49}
